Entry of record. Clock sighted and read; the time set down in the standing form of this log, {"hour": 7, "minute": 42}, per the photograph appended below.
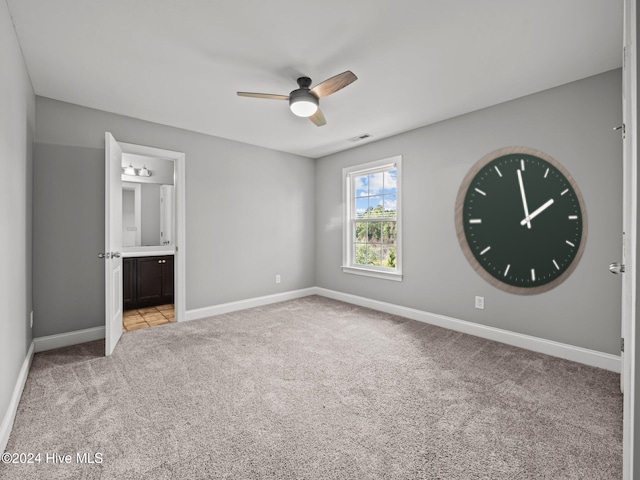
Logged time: {"hour": 1, "minute": 59}
